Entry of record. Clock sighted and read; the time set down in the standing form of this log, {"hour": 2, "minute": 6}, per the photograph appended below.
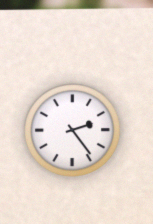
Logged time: {"hour": 2, "minute": 24}
